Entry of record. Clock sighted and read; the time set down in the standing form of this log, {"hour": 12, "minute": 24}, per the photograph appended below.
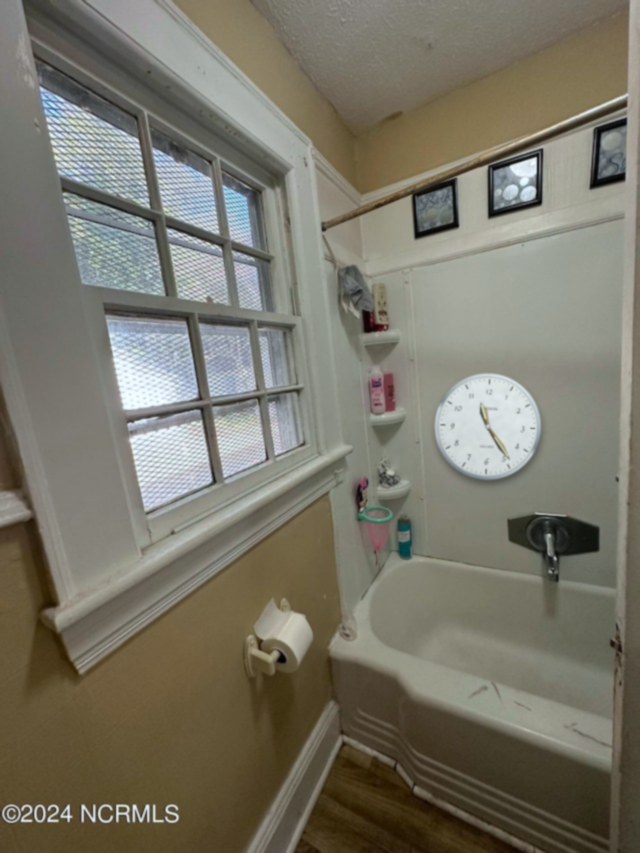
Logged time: {"hour": 11, "minute": 24}
